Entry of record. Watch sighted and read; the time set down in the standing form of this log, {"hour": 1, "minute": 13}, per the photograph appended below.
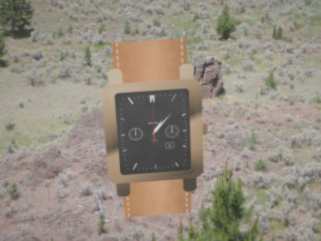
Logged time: {"hour": 1, "minute": 7}
